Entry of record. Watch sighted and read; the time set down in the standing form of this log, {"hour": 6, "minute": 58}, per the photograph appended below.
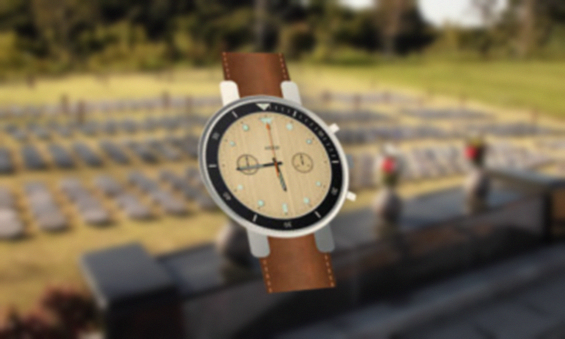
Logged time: {"hour": 5, "minute": 44}
